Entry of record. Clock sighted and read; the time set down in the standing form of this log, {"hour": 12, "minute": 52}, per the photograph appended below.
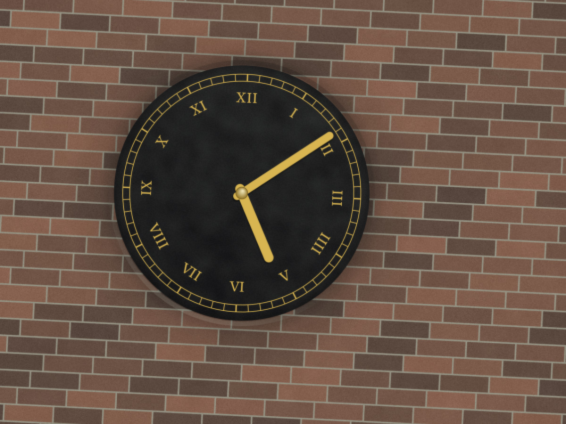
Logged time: {"hour": 5, "minute": 9}
